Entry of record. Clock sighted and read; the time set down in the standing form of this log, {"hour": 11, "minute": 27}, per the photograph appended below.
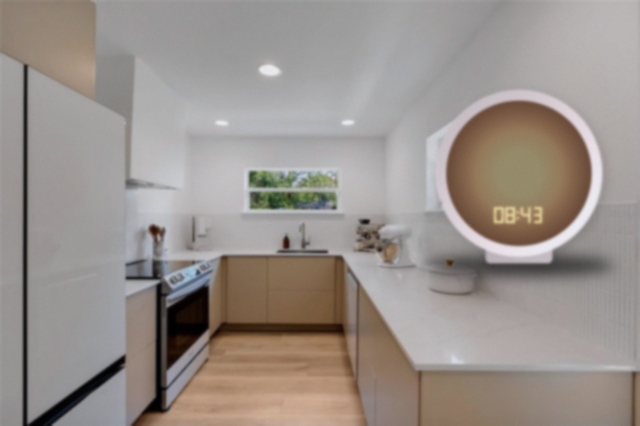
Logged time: {"hour": 8, "minute": 43}
